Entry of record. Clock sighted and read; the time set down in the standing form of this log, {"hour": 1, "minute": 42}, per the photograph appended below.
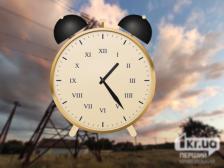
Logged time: {"hour": 1, "minute": 24}
